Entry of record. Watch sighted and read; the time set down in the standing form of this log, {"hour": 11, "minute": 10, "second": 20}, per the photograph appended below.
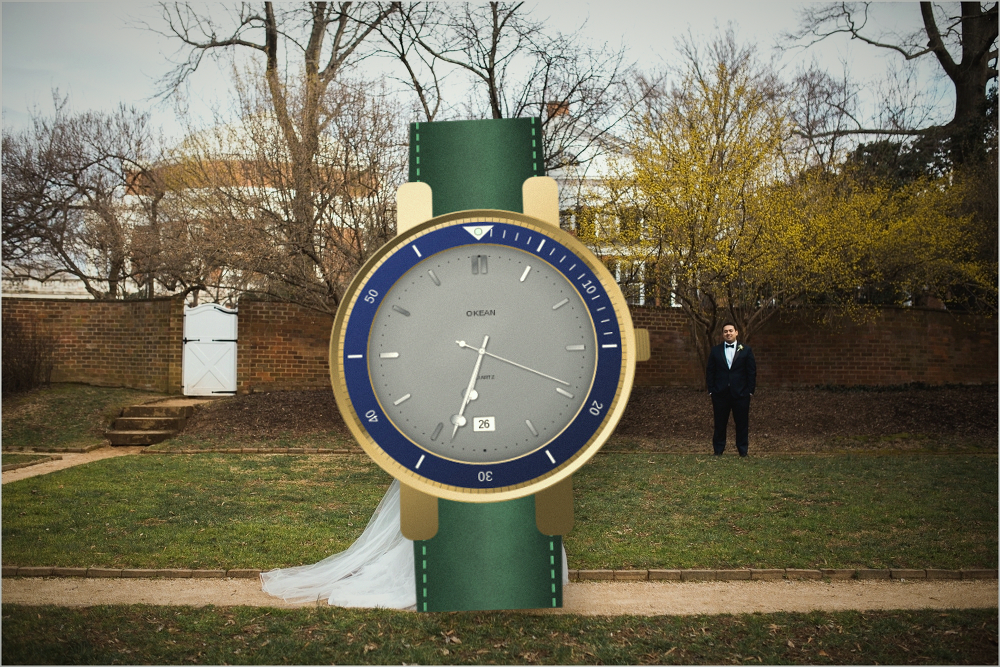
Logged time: {"hour": 6, "minute": 33, "second": 19}
